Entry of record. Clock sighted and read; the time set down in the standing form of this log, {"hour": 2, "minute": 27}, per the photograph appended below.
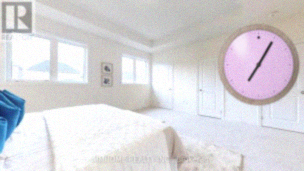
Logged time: {"hour": 7, "minute": 5}
